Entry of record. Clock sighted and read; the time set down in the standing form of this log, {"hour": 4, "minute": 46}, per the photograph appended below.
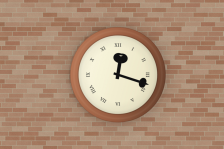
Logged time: {"hour": 12, "minute": 18}
